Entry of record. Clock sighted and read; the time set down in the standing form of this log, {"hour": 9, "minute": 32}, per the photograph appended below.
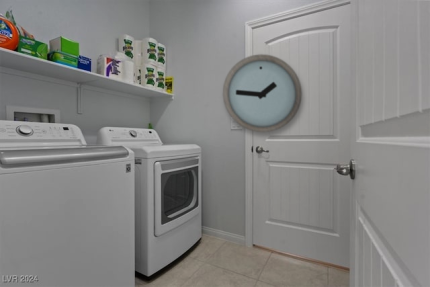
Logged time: {"hour": 1, "minute": 46}
